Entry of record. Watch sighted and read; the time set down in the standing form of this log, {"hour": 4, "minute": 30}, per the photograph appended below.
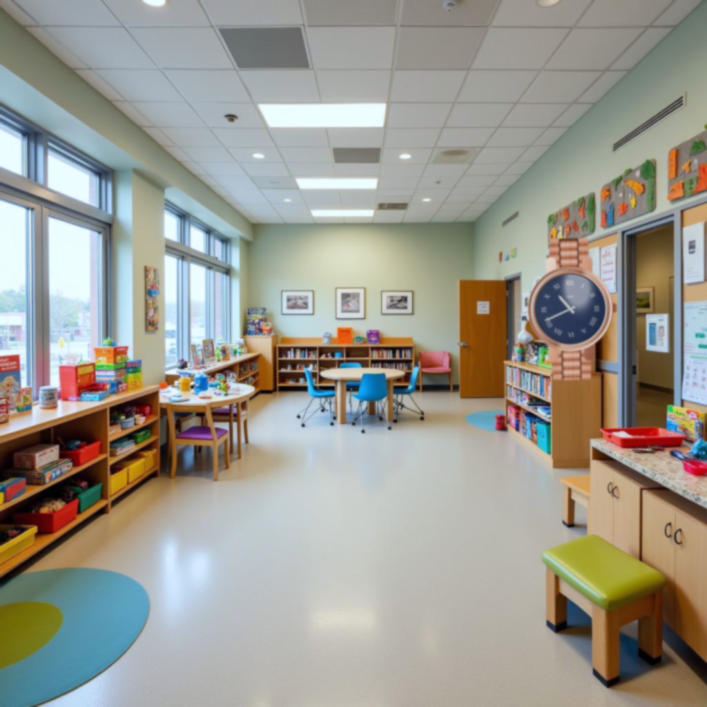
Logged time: {"hour": 10, "minute": 41}
